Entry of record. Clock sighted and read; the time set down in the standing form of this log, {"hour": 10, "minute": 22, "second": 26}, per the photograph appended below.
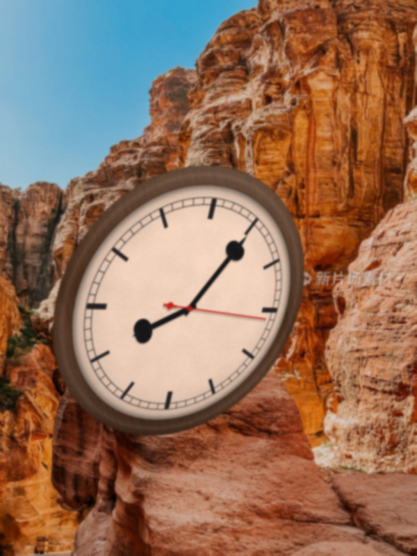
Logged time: {"hour": 8, "minute": 5, "second": 16}
